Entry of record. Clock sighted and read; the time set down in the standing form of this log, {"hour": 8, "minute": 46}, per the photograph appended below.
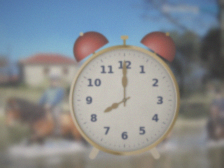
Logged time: {"hour": 8, "minute": 0}
